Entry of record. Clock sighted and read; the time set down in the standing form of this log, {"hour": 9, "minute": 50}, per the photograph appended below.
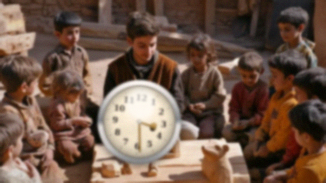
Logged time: {"hour": 3, "minute": 29}
